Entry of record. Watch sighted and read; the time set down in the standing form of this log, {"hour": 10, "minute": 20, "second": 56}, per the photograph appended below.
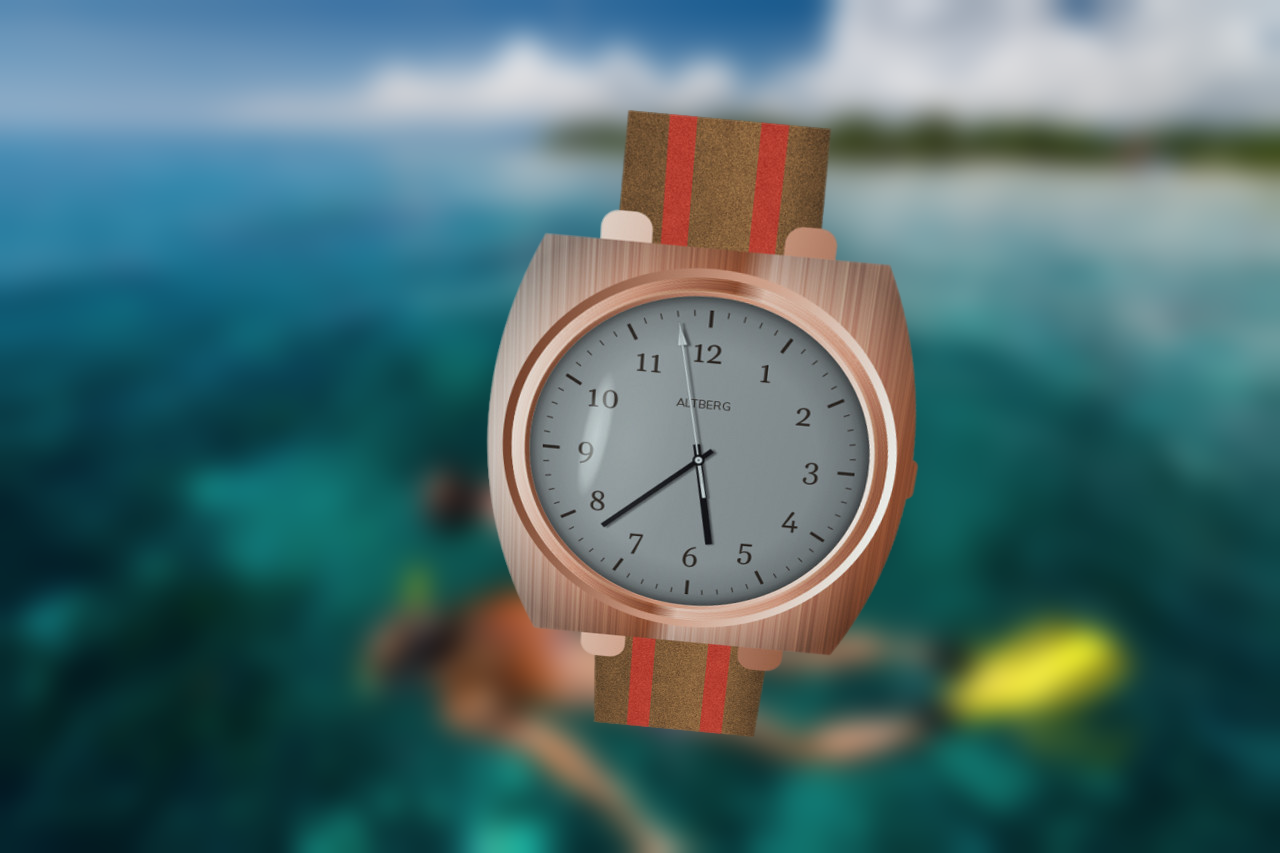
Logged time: {"hour": 5, "minute": 37, "second": 58}
